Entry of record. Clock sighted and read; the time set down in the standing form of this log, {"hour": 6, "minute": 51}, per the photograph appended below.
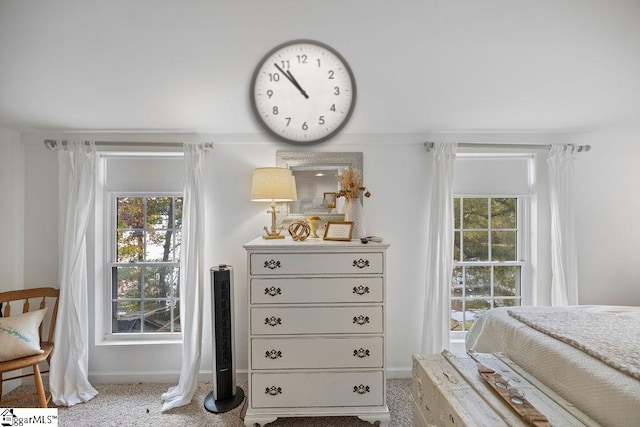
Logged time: {"hour": 10, "minute": 53}
